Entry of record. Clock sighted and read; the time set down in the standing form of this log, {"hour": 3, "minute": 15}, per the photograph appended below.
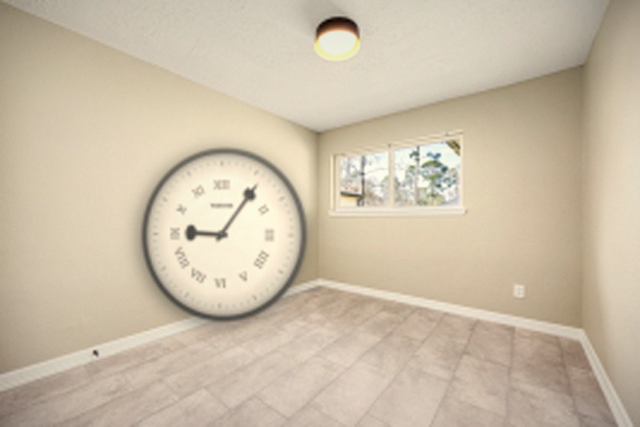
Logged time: {"hour": 9, "minute": 6}
